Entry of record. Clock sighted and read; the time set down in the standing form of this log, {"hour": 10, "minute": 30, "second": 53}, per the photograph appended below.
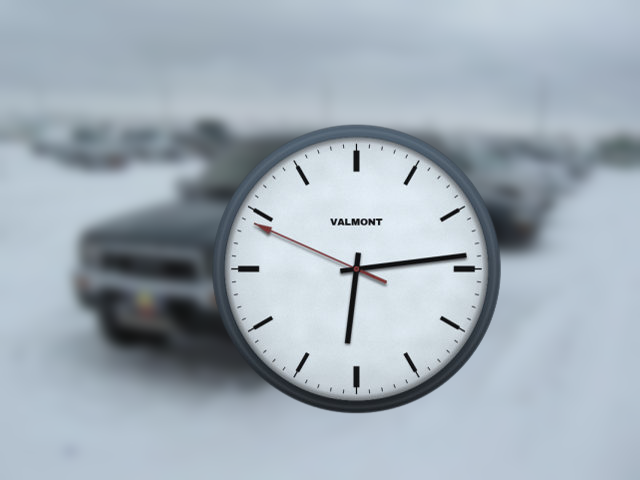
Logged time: {"hour": 6, "minute": 13, "second": 49}
